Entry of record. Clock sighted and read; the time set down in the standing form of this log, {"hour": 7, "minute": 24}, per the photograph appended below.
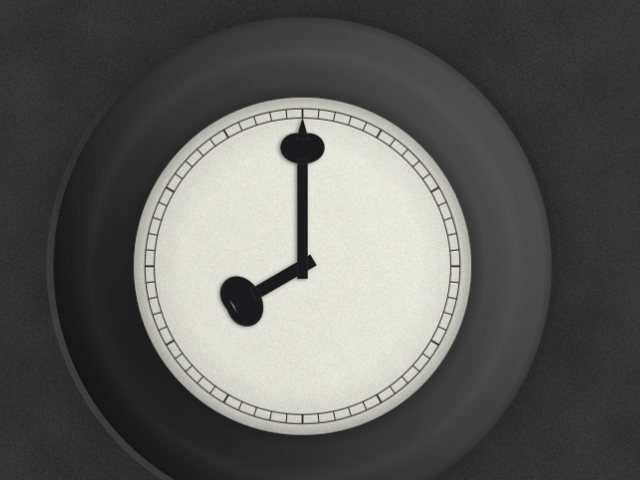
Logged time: {"hour": 8, "minute": 0}
